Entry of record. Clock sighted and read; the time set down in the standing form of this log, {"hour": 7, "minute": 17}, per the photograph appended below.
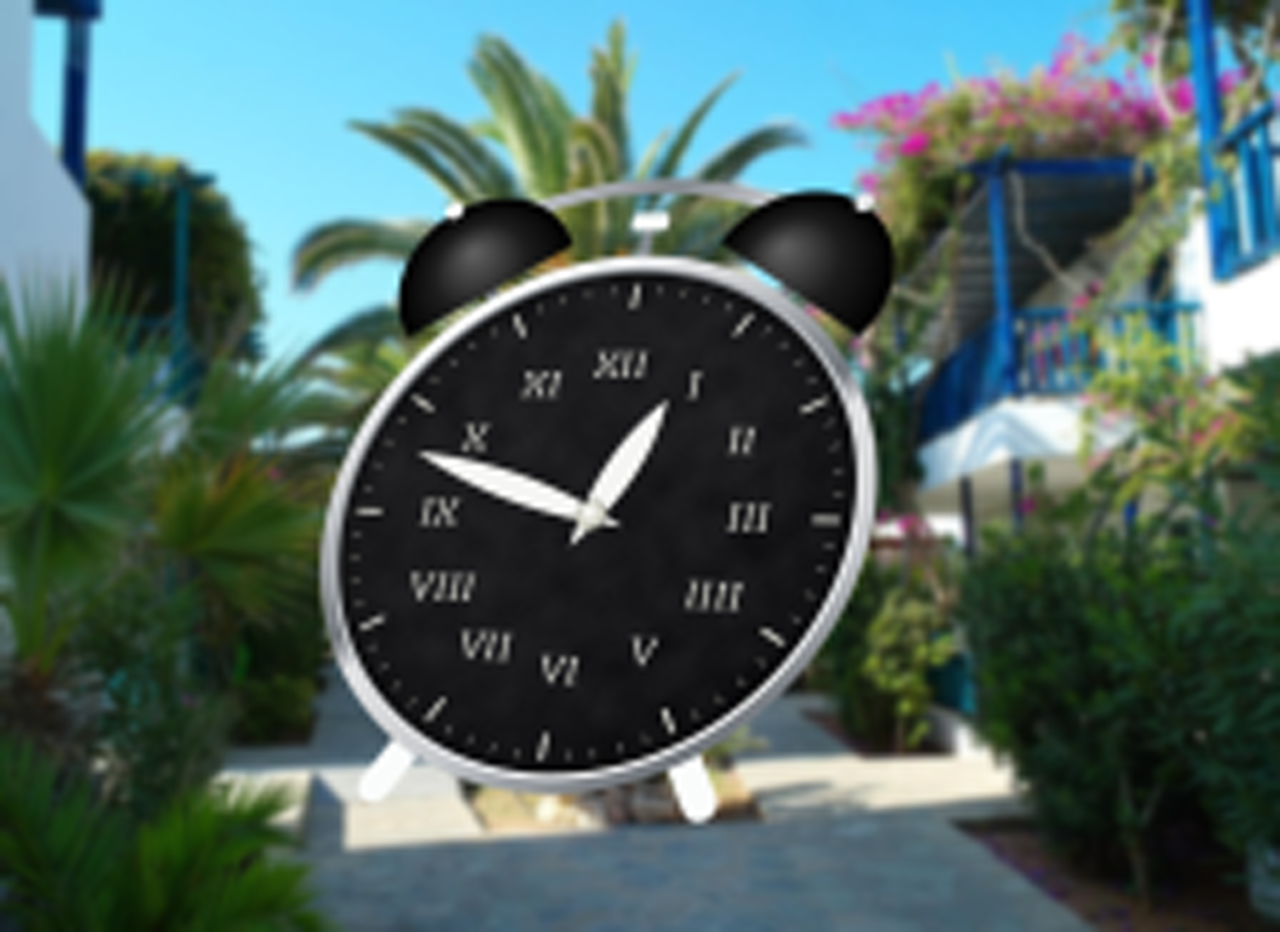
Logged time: {"hour": 12, "minute": 48}
